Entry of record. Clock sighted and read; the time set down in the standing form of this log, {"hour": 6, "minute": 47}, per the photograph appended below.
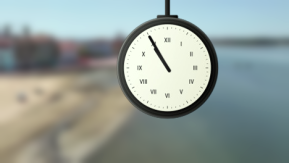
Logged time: {"hour": 10, "minute": 55}
